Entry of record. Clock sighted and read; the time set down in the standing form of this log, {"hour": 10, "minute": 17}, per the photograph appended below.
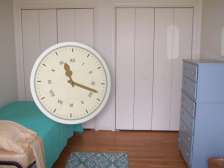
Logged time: {"hour": 11, "minute": 18}
